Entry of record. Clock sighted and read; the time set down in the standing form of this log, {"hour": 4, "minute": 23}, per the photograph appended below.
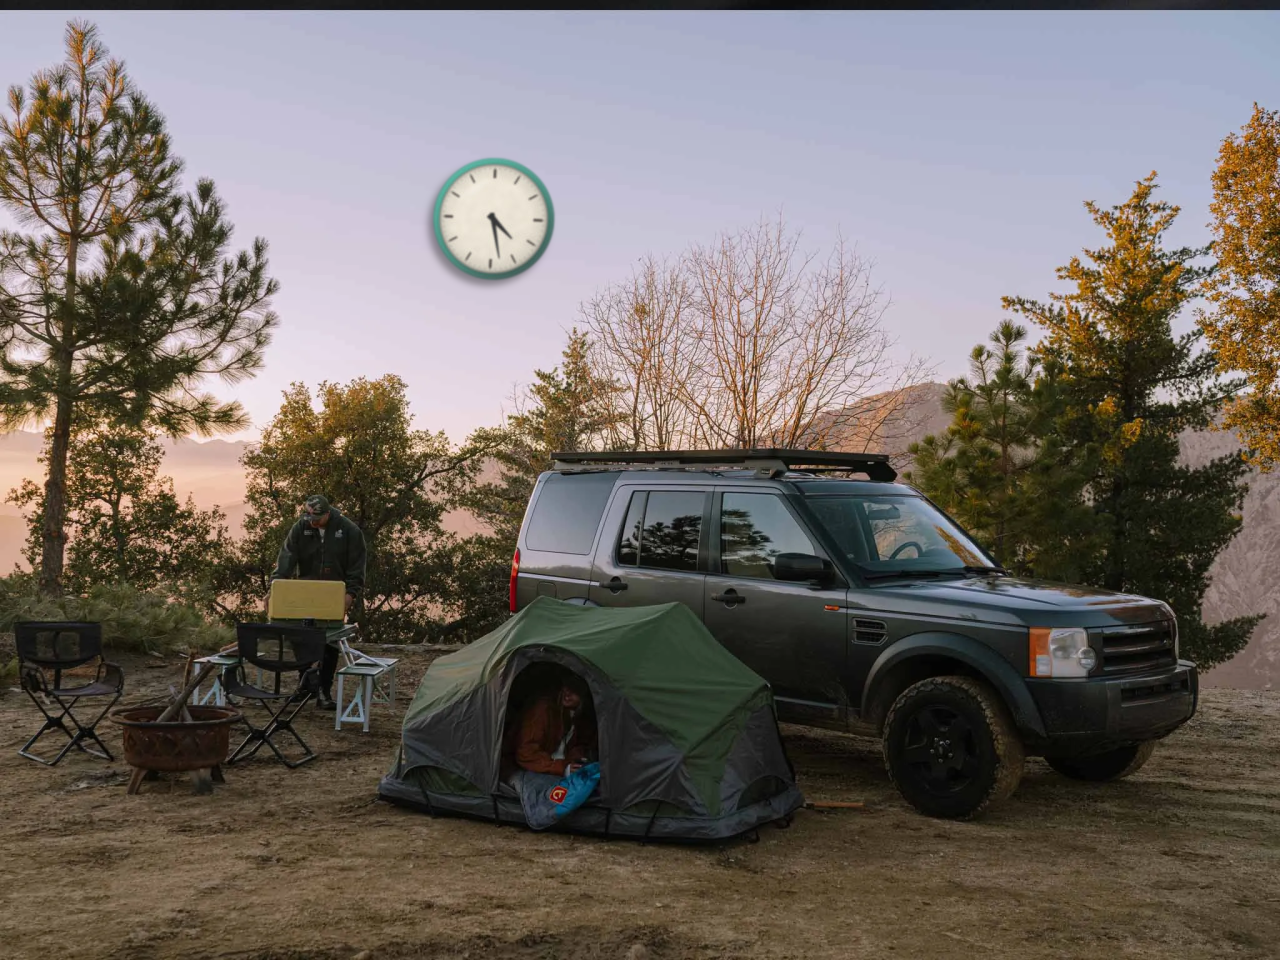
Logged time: {"hour": 4, "minute": 28}
